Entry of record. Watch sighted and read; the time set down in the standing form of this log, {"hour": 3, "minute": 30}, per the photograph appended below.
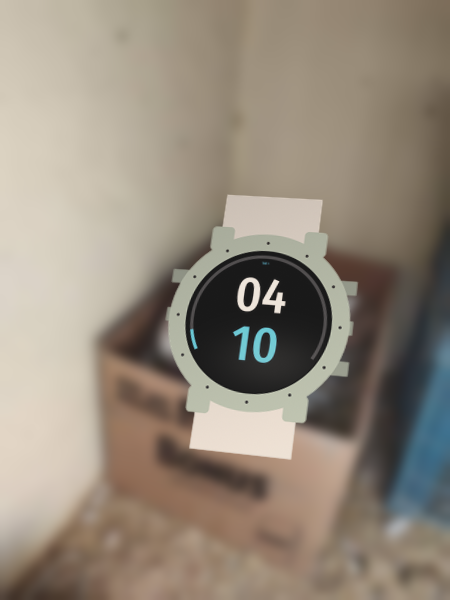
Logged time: {"hour": 4, "minute": 10}
